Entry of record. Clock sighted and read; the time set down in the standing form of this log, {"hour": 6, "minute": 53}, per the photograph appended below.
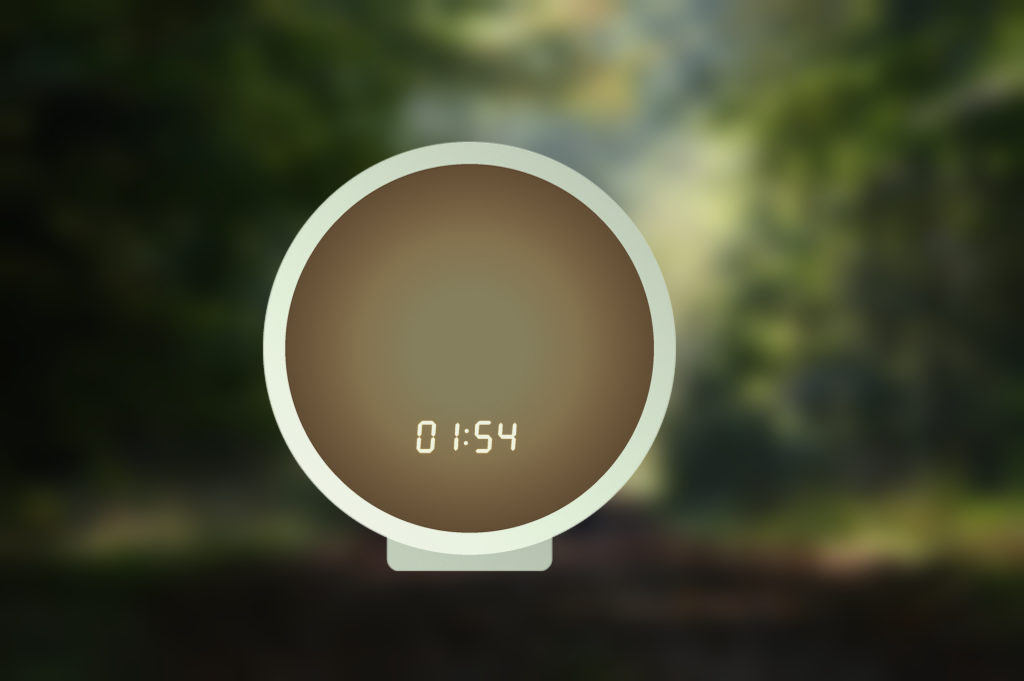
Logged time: {"hour": 1, "minute": 54}
